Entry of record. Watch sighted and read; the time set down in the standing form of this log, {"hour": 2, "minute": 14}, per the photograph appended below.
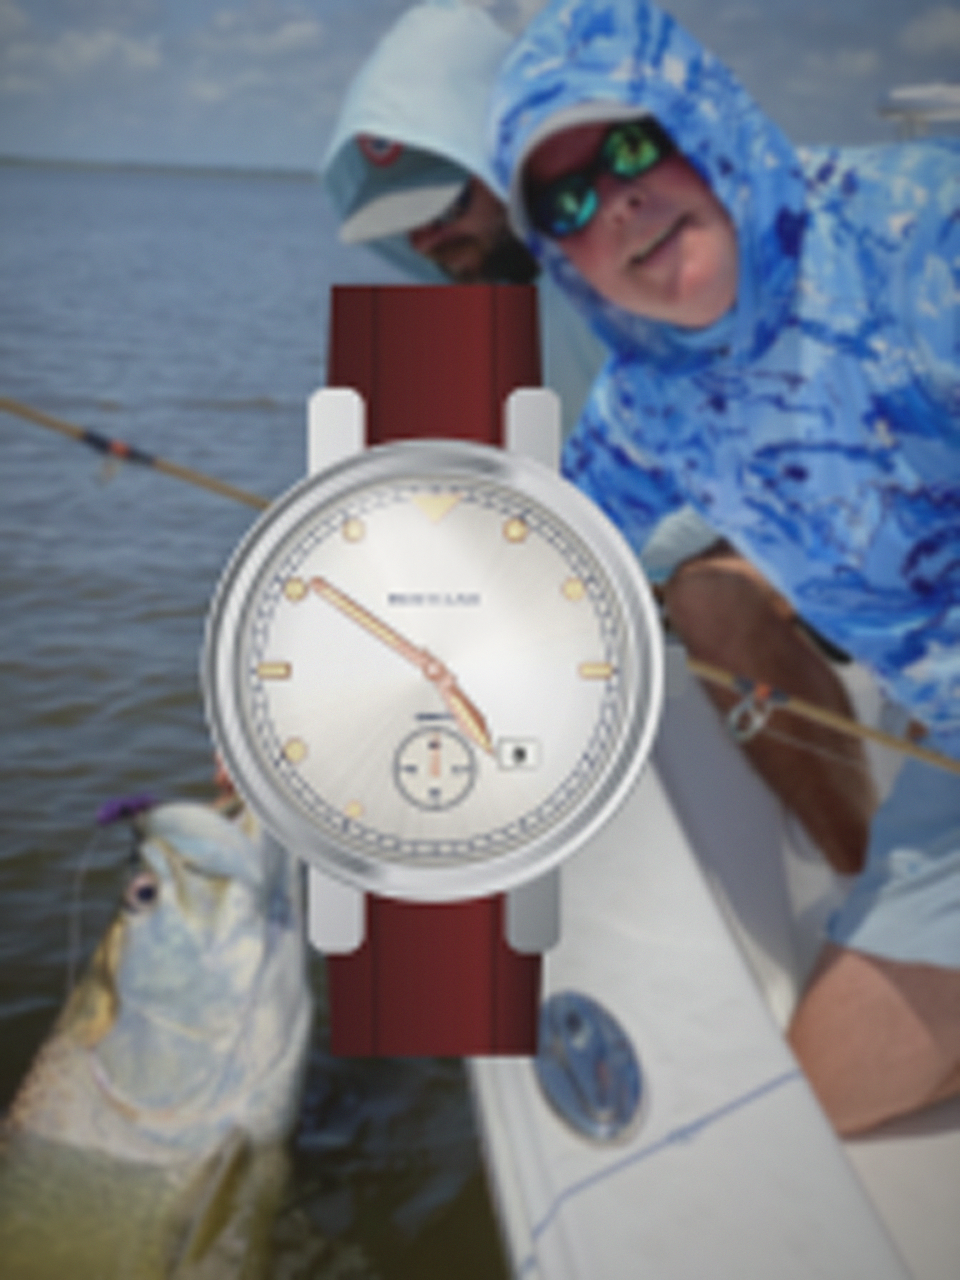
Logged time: {"hour": 4, "minute": 51}
